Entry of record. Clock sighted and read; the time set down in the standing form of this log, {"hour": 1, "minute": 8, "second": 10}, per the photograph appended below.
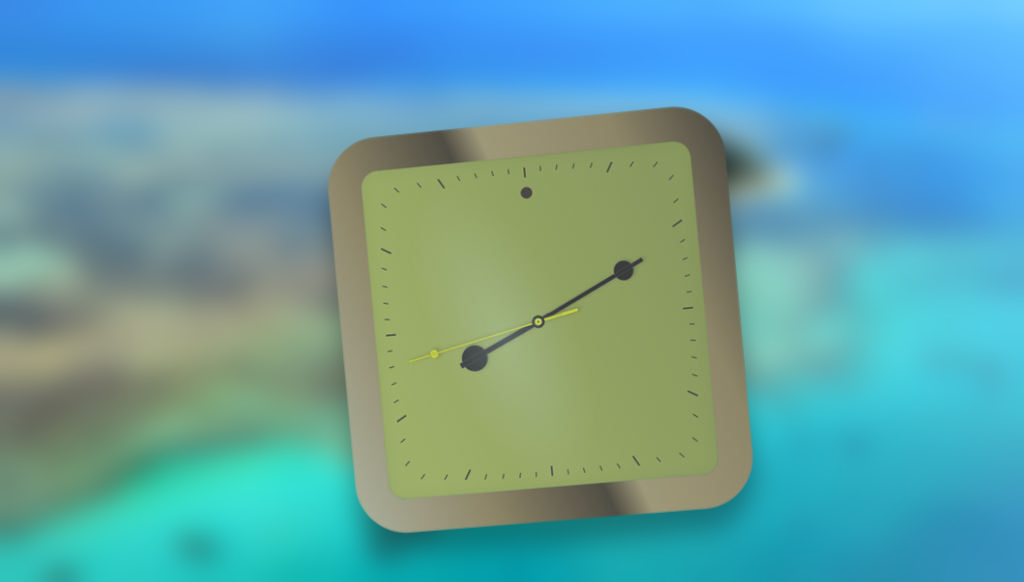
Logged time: {"hour": 8, "minute": 10, "second": 43}
